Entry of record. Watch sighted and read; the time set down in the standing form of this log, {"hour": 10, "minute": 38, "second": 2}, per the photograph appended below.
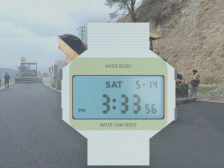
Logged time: {"hour": 3, "minute": 33, "second": 56}
